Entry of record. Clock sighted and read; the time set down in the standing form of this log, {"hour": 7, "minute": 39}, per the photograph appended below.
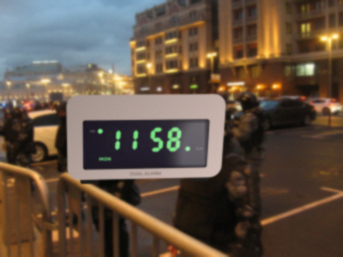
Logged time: {"hour": 11, "minute": 58}
